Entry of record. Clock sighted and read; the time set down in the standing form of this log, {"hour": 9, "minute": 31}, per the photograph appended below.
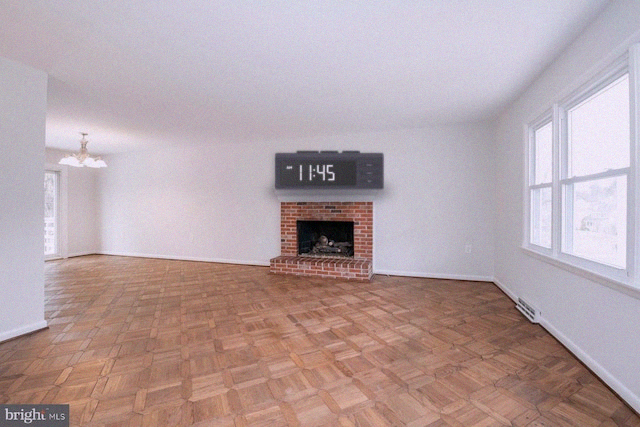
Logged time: {"hour": 11, "minute": 45}
